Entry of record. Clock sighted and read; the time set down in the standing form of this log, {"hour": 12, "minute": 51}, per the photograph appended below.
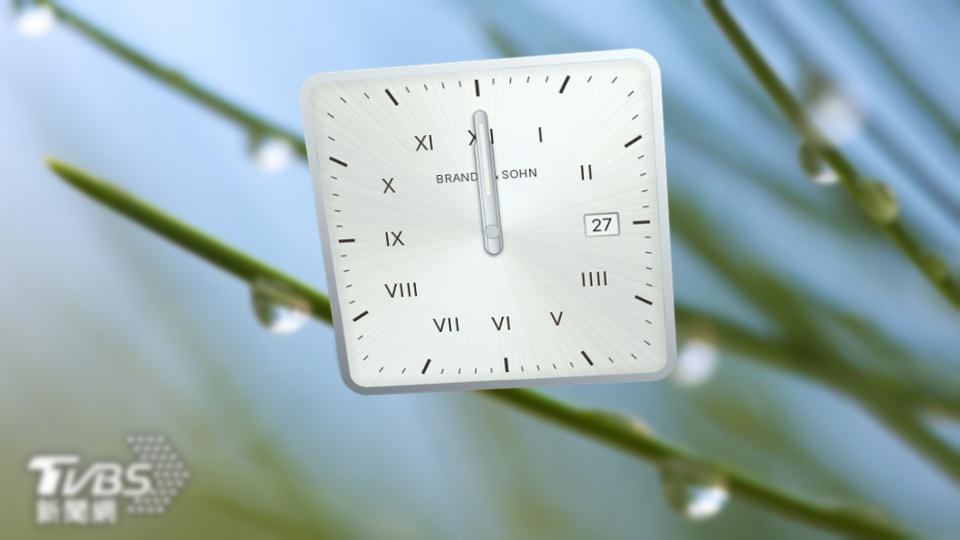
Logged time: {"hour": 12, "minute": 0}
